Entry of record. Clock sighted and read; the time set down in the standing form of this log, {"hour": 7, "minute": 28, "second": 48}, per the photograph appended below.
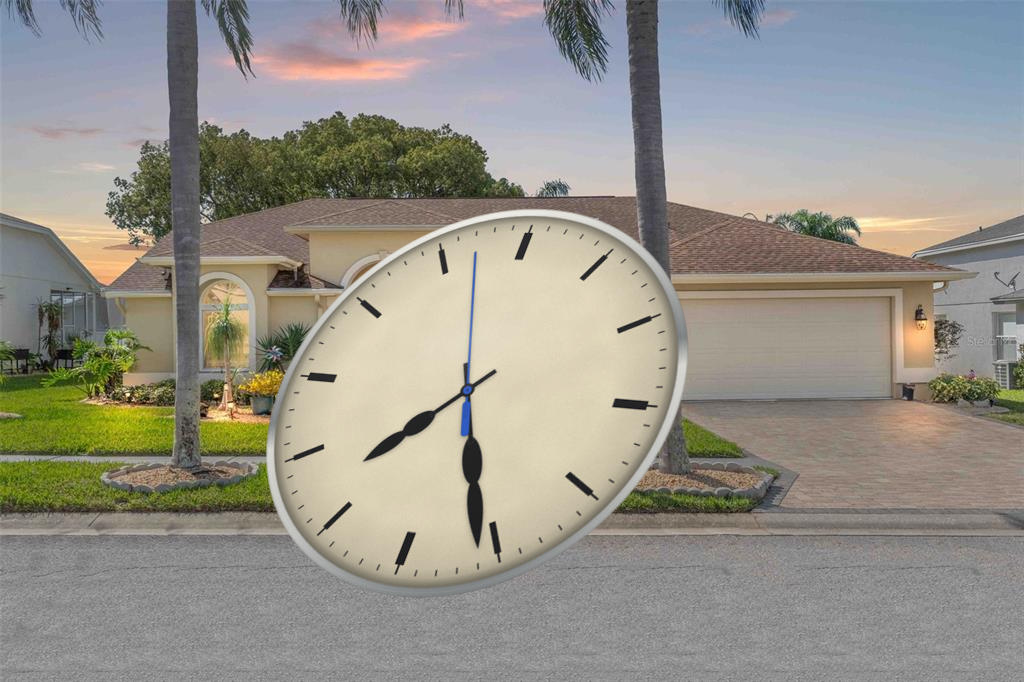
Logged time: {"hour": 7, "minute": 25, "second": 57}
